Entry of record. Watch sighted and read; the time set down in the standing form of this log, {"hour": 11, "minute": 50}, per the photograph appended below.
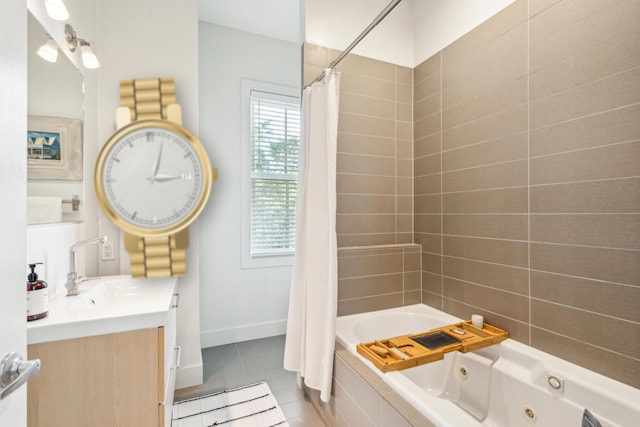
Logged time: {"hour": 3, "minute": 3}
